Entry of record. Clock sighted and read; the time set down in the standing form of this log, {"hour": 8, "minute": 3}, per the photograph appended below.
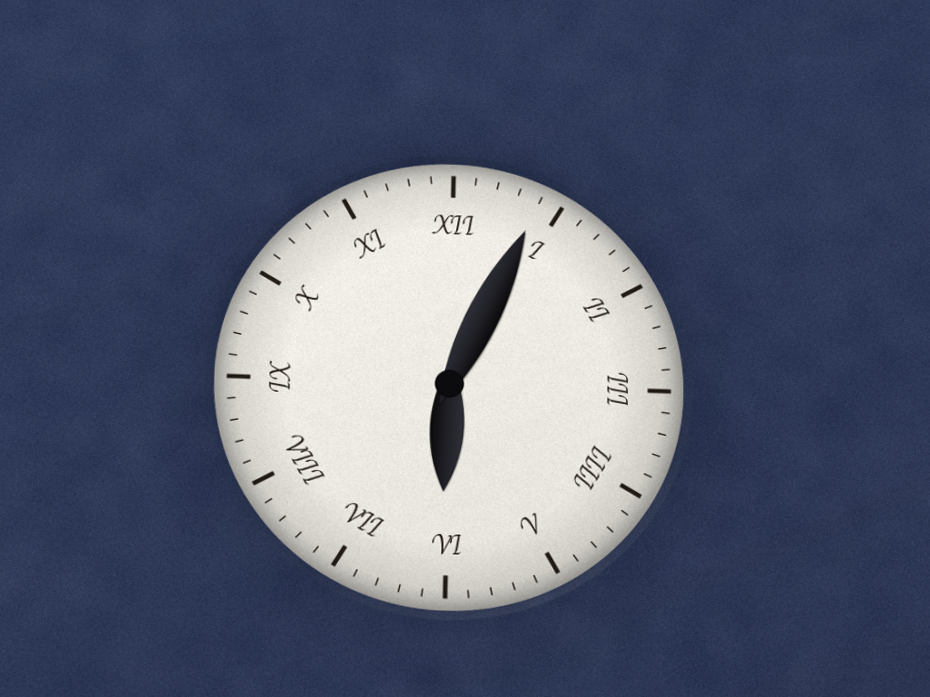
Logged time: {"hour": 6, "minute": 4}
